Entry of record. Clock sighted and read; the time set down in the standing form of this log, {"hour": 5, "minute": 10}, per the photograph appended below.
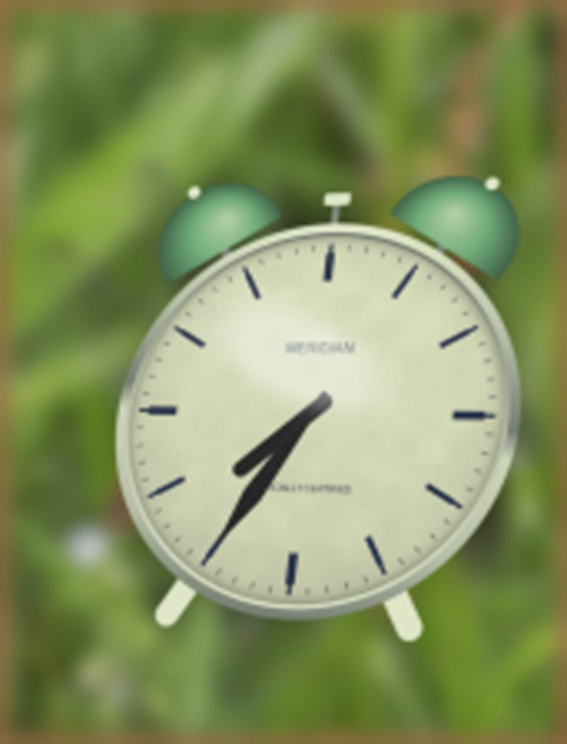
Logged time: {"hour": 7, "minute": 35}
